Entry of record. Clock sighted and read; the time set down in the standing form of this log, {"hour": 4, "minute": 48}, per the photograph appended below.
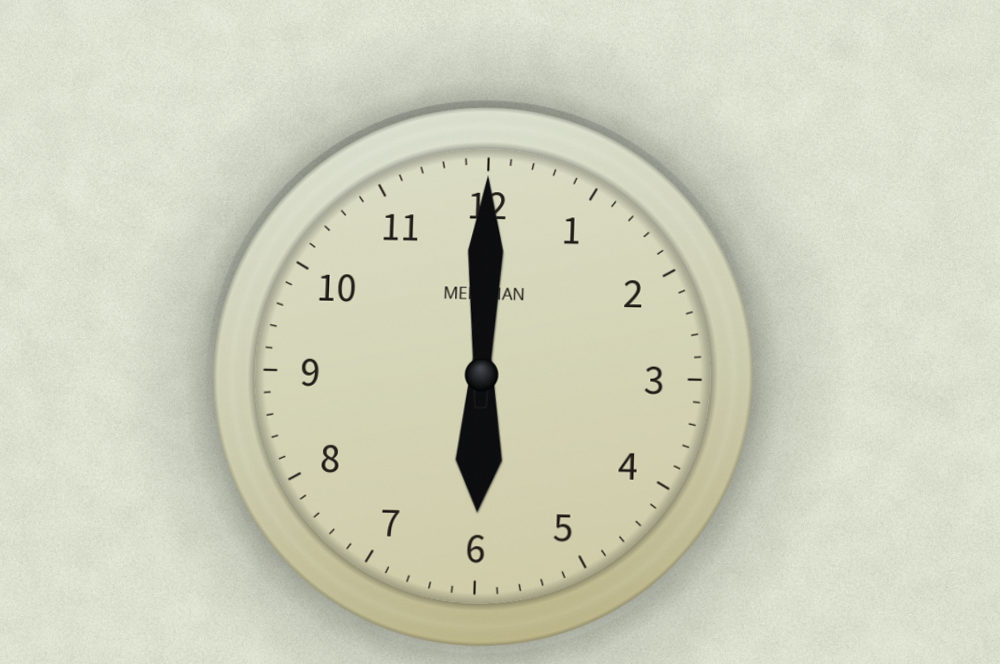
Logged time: {"hour": 6, "minute": 0}
